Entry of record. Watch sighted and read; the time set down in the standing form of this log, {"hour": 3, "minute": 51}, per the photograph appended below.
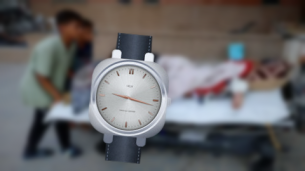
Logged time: {"hour": 9, "minute": 17}
